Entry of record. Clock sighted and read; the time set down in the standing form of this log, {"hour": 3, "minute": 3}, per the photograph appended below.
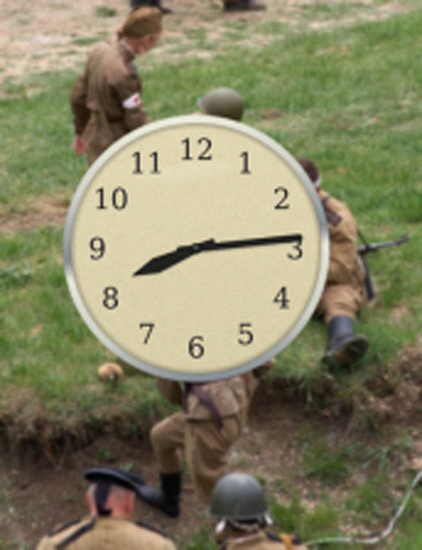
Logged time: {"hour": 8, "minute": 14}
